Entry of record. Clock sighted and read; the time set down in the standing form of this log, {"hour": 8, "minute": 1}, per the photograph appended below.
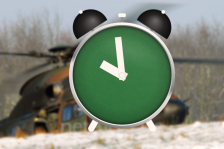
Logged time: {"hour": 9, "minute": 59}
